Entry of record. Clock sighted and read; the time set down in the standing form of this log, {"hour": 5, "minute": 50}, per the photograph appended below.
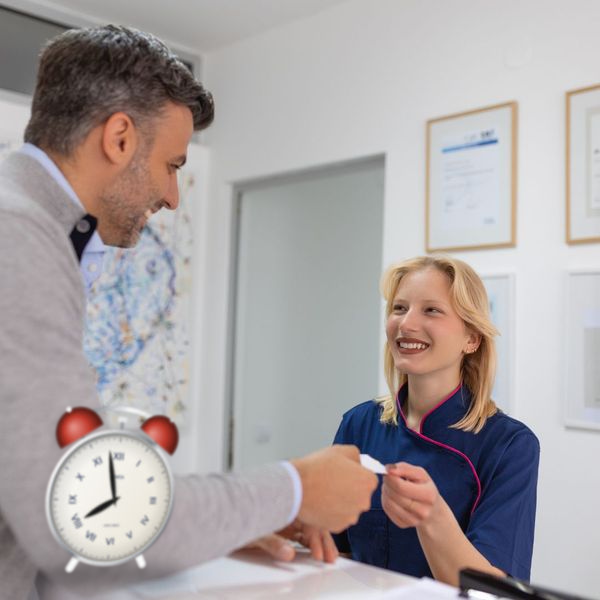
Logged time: {"hour": 7, "minute": 58}
